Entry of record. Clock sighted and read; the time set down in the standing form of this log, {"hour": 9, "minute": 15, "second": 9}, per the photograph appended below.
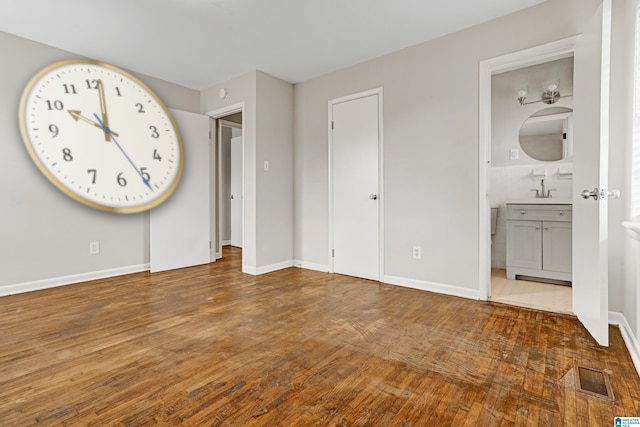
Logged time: {"hour": 10, "minute": 1, "second": 26}
